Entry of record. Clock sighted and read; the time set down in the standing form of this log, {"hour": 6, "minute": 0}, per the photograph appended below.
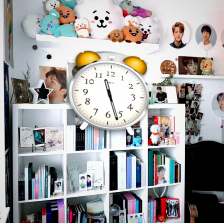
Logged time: {"hour": 11, "minute": 27}
